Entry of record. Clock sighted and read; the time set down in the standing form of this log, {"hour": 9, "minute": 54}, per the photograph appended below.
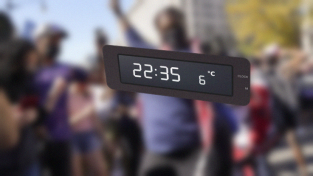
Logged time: {"hour": 22, "minute": 35}
